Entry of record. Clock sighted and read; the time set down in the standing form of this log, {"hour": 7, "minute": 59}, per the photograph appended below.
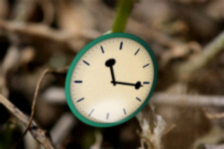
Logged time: {"hour": 11, "minute": 16}
